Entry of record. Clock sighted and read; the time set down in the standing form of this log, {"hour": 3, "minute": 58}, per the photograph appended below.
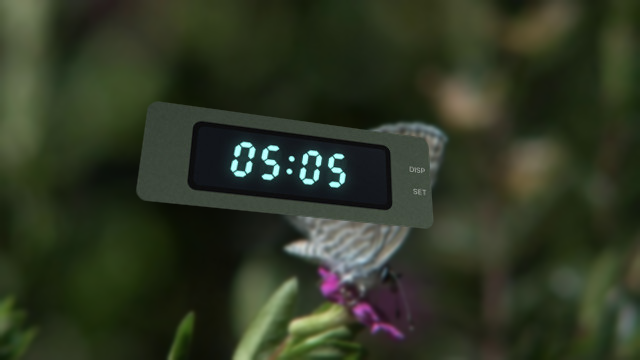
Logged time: {"hour": 5, "minute": 5}
